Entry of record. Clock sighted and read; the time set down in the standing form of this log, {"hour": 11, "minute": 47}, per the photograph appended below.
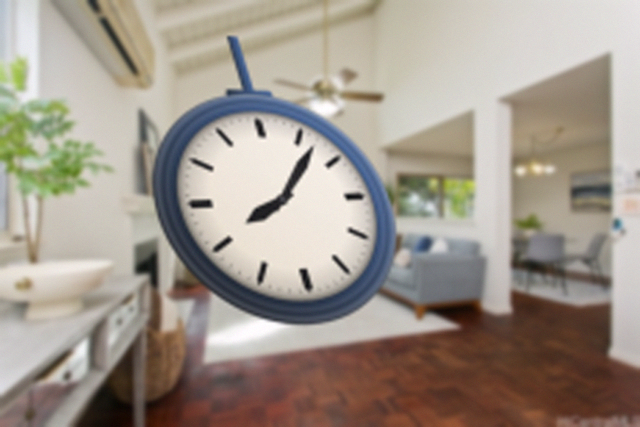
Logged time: {"hour": 8, "minute": 7}
